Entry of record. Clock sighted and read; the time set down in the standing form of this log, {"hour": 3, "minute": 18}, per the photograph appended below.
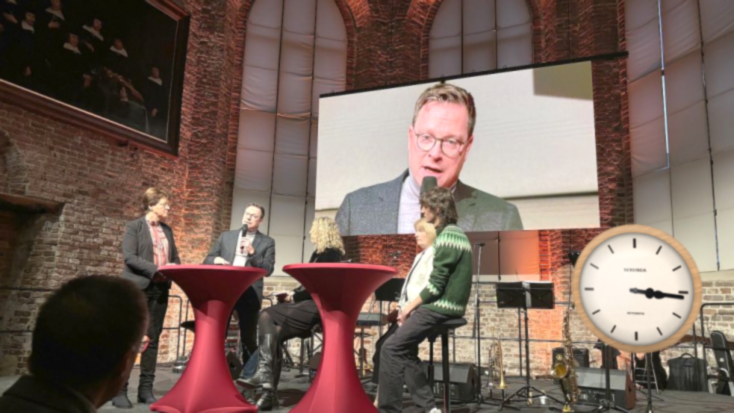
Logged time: {"hour": 3, "minute": 16}
